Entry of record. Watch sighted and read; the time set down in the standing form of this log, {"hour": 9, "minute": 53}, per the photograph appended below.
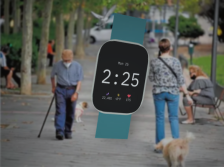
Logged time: {"hour": 2, "minute": 25}
